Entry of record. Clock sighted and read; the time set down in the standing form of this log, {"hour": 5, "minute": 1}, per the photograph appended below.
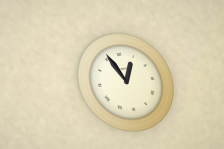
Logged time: {"hour": 12, "minute": 56}
